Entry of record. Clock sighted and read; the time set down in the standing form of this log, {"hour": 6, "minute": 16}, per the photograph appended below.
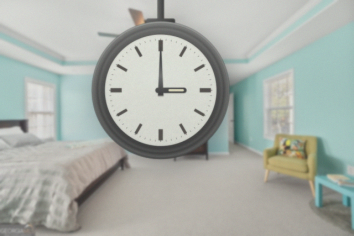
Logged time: {"hour": 3, "minute": 0}
